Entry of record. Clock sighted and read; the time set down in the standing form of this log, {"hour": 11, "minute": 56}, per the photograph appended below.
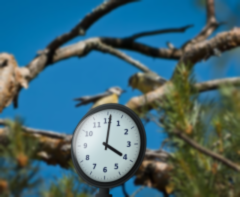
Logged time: {"hour": 4, "minute": 1}
